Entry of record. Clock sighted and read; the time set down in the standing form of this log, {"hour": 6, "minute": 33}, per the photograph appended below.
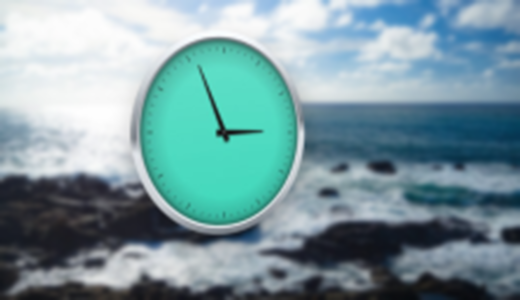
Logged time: {"hour": 2, "minute": 56}
